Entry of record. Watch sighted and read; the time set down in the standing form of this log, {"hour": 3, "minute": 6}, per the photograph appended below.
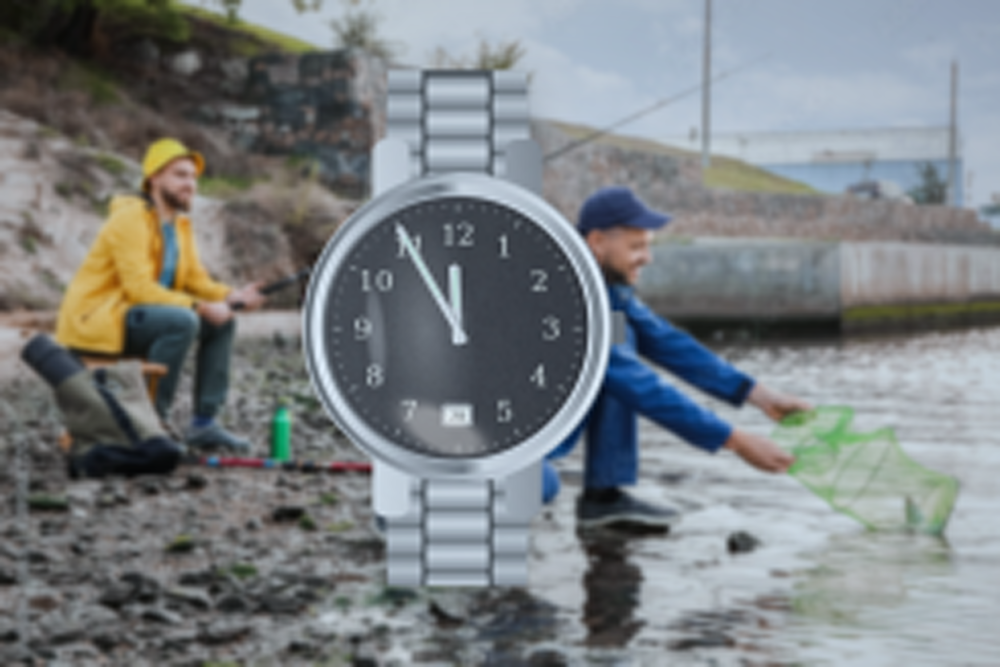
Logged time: {"hour": 11, "minute": 55}
